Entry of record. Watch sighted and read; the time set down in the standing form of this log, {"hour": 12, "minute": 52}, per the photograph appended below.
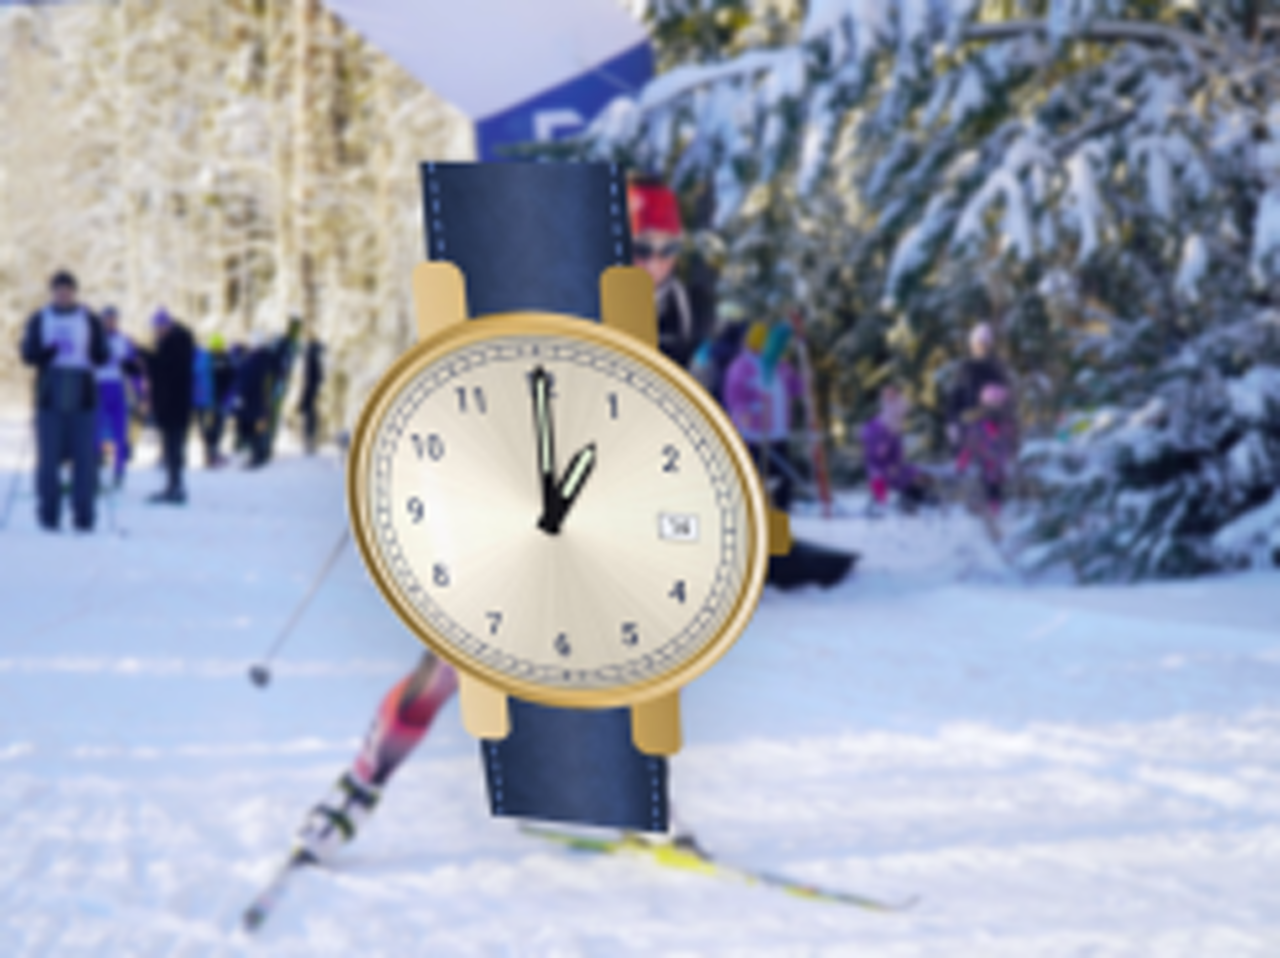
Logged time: {"hour": 1, "minute": 0}
